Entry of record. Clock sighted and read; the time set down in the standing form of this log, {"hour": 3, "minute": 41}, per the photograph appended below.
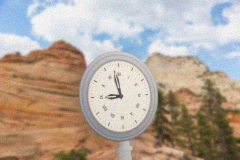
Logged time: {"hour": 8, "minute": 58}
